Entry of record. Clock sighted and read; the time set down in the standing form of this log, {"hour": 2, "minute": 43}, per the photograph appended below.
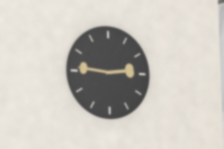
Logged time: {"hour": 2, "minute": 46}
